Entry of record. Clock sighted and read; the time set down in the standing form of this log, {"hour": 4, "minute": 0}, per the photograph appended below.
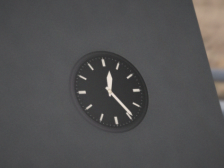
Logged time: {"hour": 12, "minute": 24}
